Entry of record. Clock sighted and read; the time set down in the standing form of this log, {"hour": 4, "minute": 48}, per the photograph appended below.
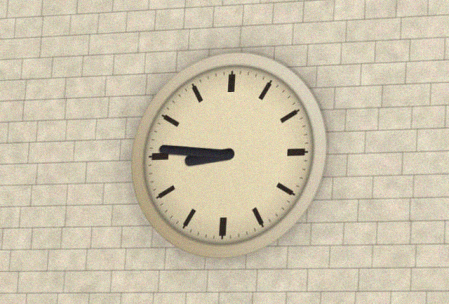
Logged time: {"hour": 8, "minute": 46}
